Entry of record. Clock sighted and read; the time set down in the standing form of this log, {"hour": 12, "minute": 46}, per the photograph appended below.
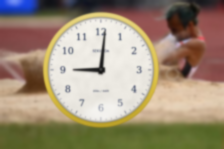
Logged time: {"hour": 9, "minute": 1}
